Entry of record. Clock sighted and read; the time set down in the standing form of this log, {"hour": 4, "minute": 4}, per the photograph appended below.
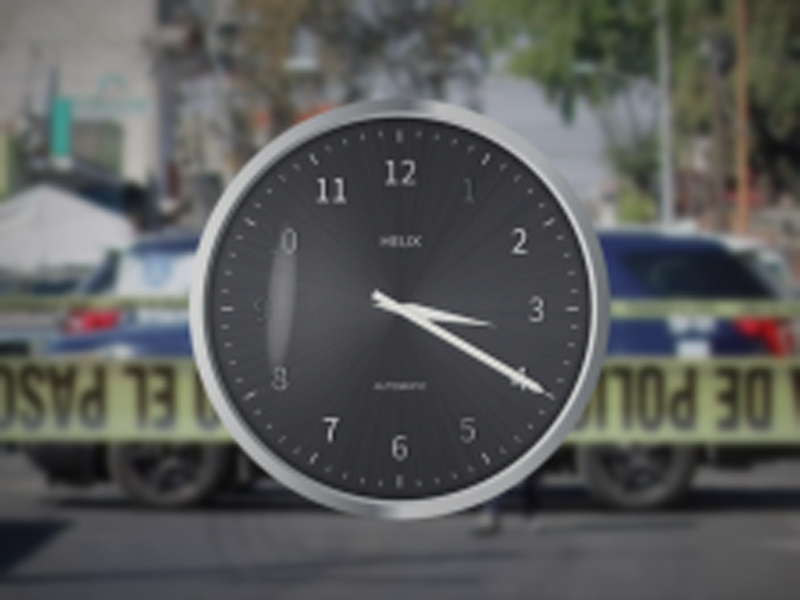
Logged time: {"hour": 3, "minute": 20}
